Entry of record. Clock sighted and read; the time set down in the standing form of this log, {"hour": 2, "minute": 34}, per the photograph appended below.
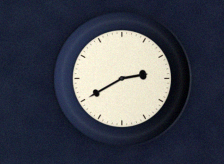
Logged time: {"hour": 2, "minute": 40}
